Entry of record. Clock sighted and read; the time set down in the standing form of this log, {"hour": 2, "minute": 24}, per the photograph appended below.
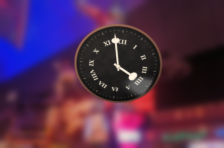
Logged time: {"hour": 3, "minute": 58}
